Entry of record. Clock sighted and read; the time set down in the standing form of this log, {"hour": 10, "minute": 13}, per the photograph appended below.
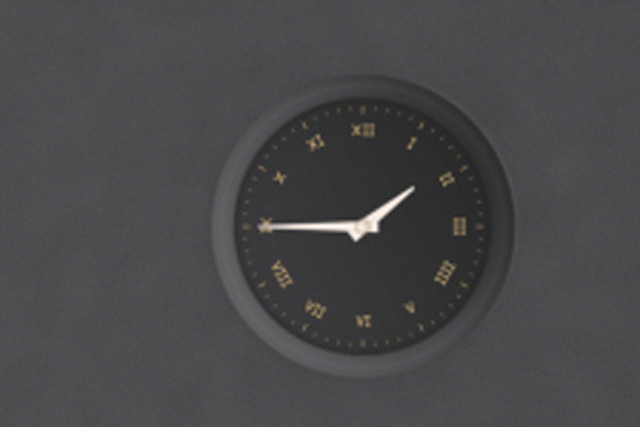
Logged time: {"hour": 1, "minute": 45}
